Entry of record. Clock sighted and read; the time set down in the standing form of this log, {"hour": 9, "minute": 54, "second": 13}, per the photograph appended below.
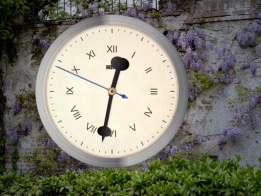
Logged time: {"hour": 12, "minute": 31, "second": 49}
